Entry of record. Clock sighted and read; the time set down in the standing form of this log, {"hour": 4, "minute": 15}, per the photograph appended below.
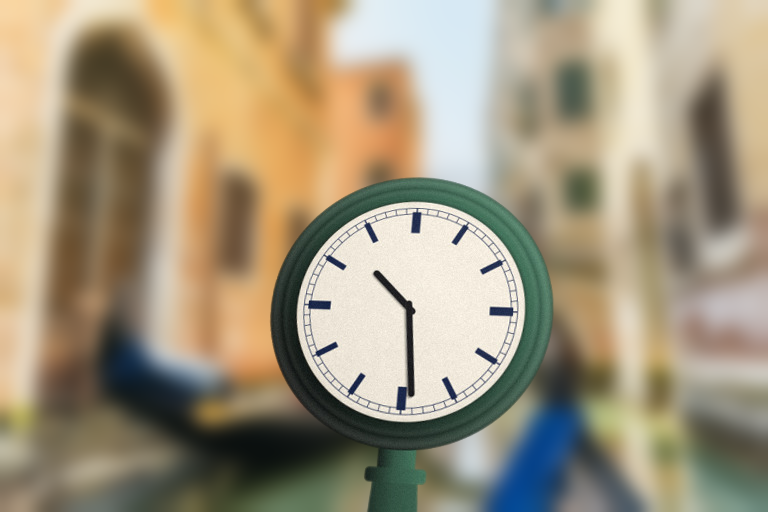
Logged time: {"hour": 10, "minute": 29}
